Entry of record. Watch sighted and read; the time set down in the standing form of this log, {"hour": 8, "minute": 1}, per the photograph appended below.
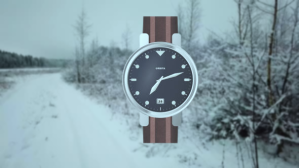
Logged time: {"hour": 7, "minute": 12}
